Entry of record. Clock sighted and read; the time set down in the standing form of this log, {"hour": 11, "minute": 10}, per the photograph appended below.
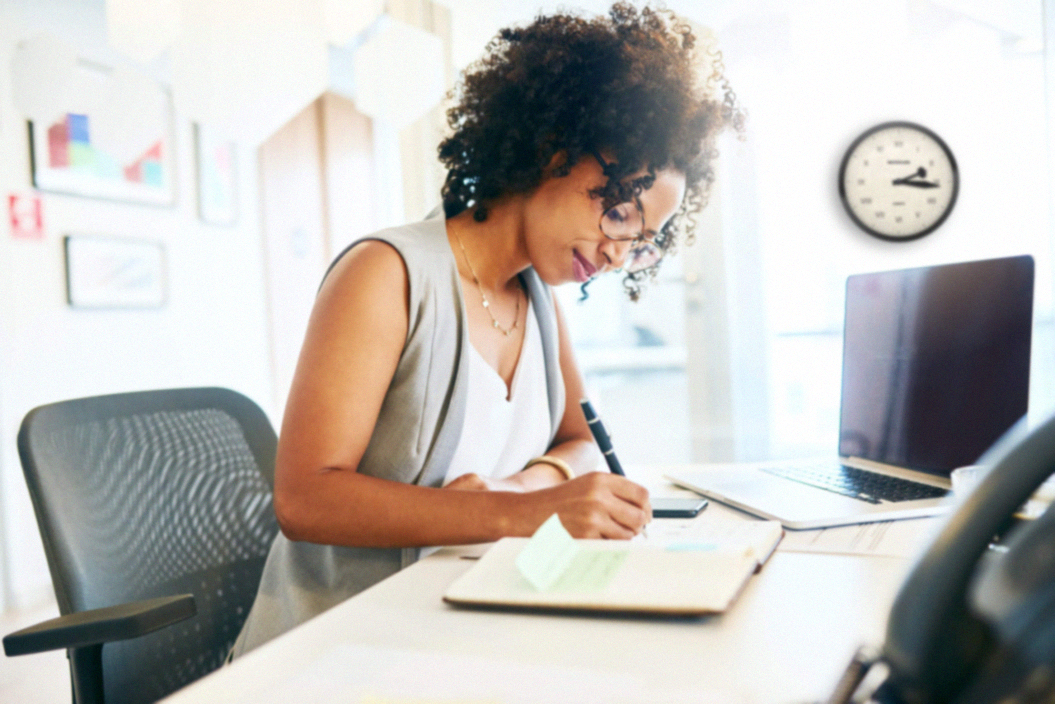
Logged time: {"hour": 2, "minute": 16}
